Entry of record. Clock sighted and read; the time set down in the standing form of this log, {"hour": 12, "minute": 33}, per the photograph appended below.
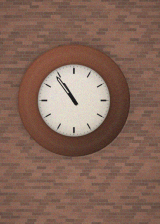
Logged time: {"hour": 10, "minute": 54}
